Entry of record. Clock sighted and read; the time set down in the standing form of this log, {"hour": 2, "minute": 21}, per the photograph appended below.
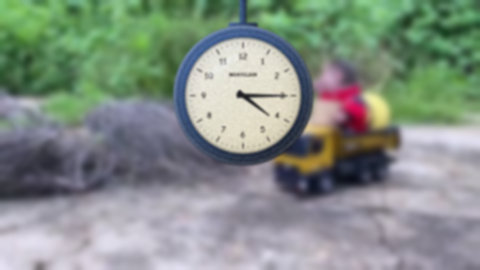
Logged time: {"hour": 4, "minute": 15}
